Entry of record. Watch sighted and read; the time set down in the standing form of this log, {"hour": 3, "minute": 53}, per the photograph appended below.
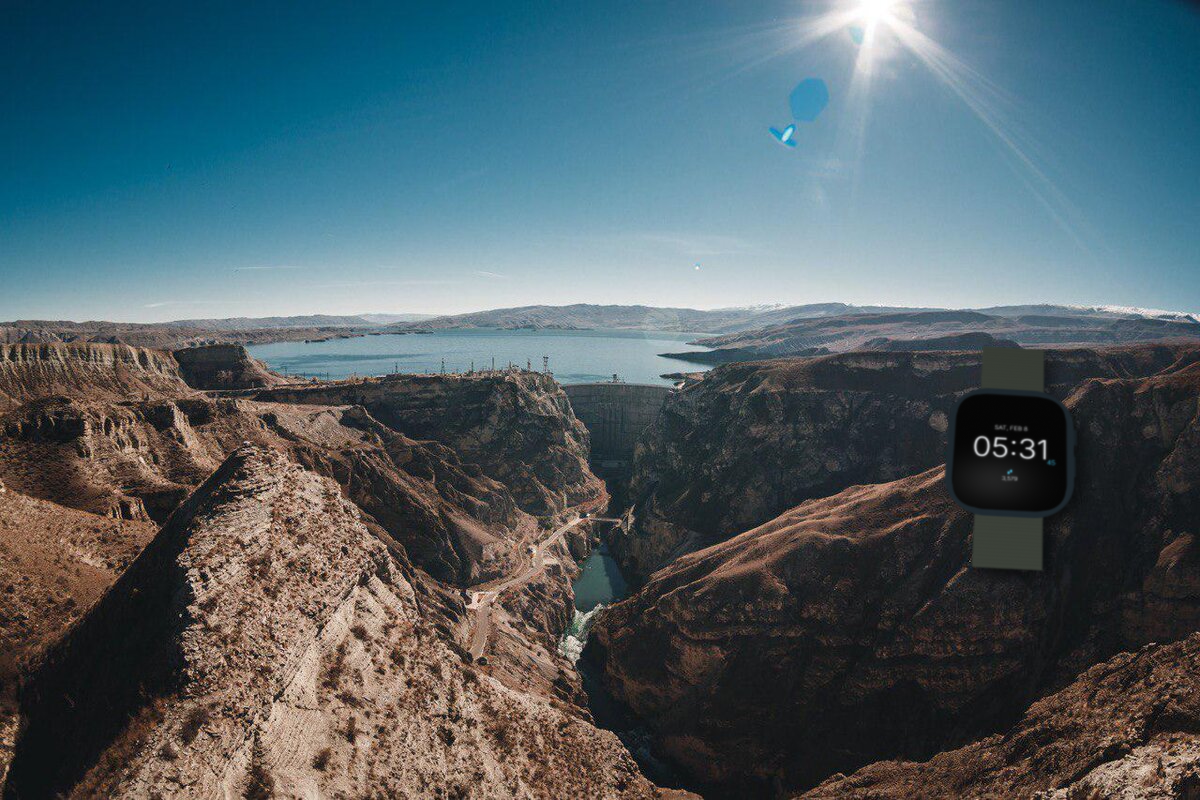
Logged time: {"hour": 5, "minute": 31}
